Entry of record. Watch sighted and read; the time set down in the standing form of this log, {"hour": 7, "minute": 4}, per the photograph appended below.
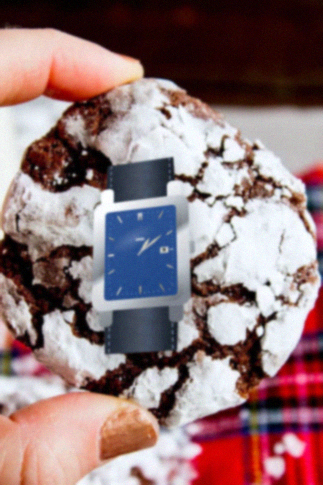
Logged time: {"hour": 1, "minute": 9}
